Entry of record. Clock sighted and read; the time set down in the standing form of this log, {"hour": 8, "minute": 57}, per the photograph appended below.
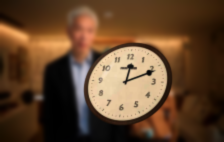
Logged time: {"hour": 12, "minute": 11}
